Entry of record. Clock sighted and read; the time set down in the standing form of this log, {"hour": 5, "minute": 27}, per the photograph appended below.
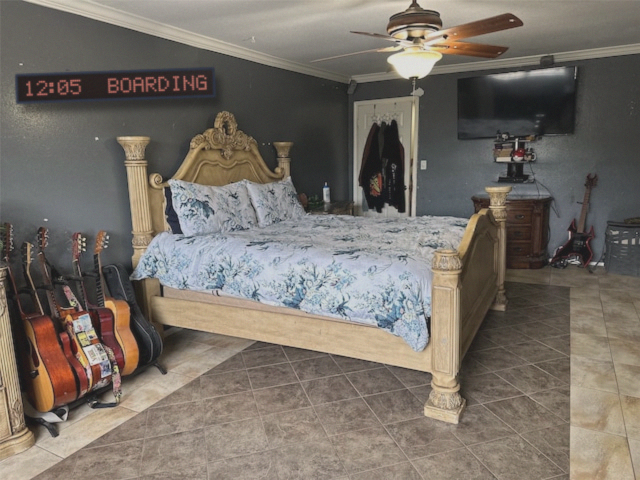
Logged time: {"hour": 12, "minute": 5}
